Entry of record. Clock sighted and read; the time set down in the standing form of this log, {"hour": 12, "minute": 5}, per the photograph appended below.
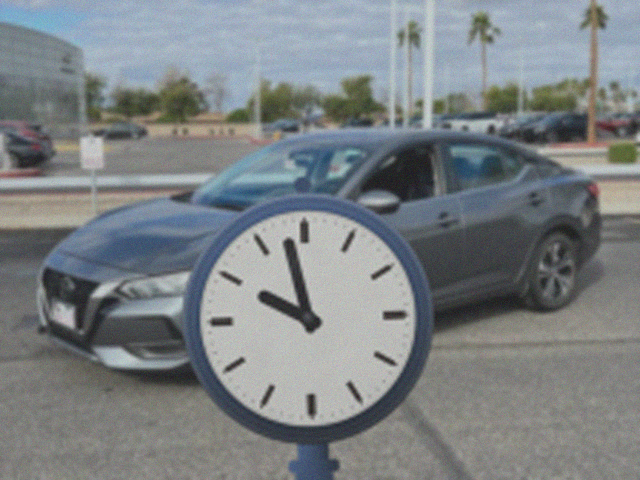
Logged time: {"hour": 9, "minute": 58}
